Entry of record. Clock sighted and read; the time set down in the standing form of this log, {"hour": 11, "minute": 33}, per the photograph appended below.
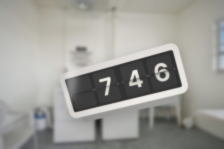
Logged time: {"hour": 7, "minute": 46}
